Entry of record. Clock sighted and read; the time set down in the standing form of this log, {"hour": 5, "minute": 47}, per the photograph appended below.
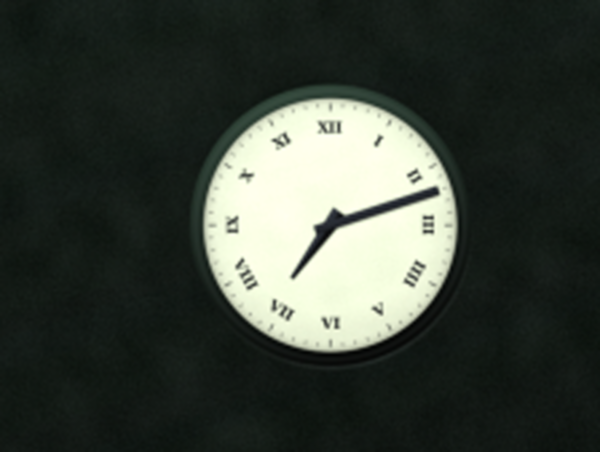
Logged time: {"hour": 7, "minute": 12}
